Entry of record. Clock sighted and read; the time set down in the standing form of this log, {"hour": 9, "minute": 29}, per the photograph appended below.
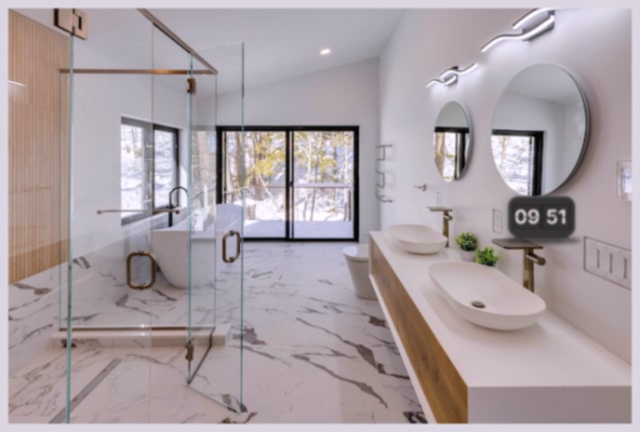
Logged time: {"hour": 9, "minute": 51}
